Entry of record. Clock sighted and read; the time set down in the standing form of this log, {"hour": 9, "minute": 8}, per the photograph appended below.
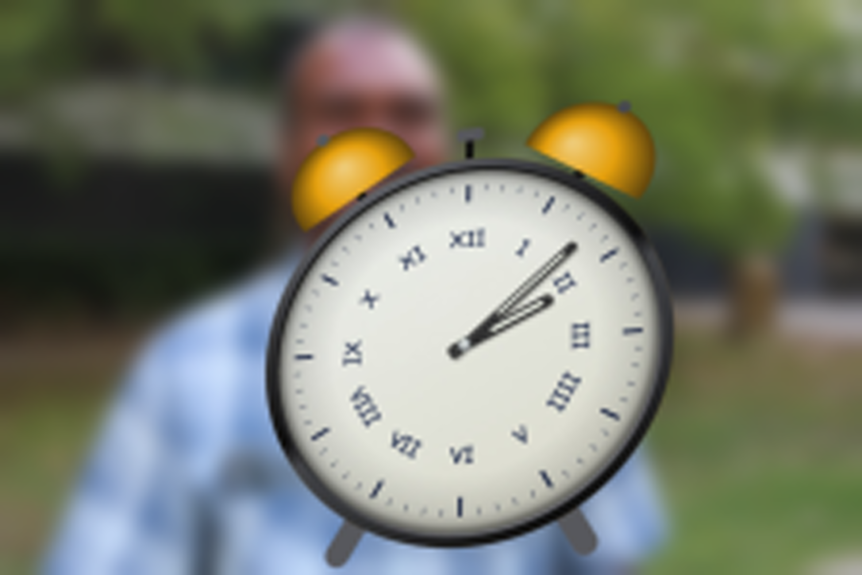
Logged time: {"hour": 2, "minute": 8}
